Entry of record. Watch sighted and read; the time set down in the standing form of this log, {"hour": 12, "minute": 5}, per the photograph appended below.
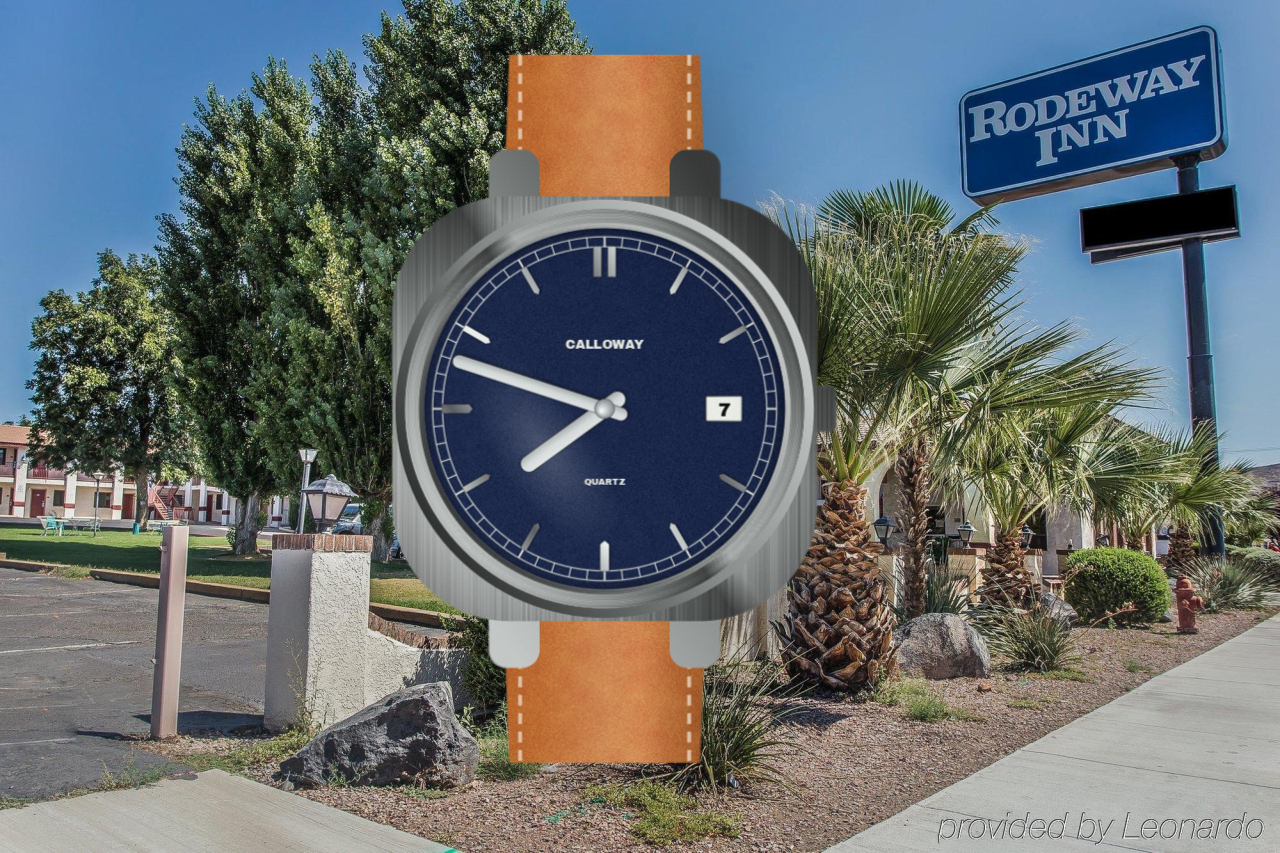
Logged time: {"hour": 7, "minute": 48}
